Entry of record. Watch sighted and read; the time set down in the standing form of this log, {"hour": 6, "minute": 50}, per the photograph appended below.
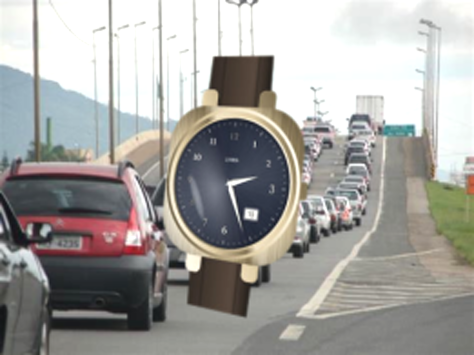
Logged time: {"hour": 2, "minute": 26}
